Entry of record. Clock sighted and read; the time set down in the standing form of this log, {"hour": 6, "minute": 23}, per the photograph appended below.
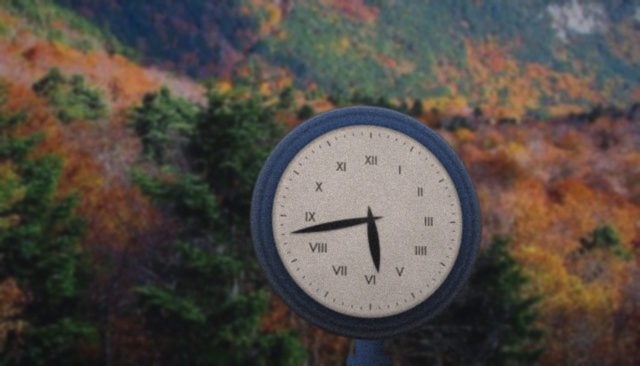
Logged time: {"hour": 5, "minute": 43}
